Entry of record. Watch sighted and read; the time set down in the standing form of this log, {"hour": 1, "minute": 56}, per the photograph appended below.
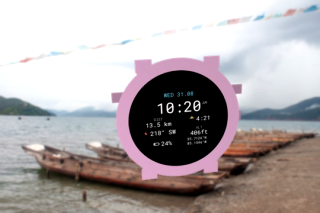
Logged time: {"hour": 10, "minute": 20}
